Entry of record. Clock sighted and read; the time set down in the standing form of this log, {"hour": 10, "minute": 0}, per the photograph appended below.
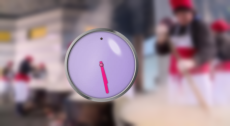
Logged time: {"hour": 5, "minute": 28}
